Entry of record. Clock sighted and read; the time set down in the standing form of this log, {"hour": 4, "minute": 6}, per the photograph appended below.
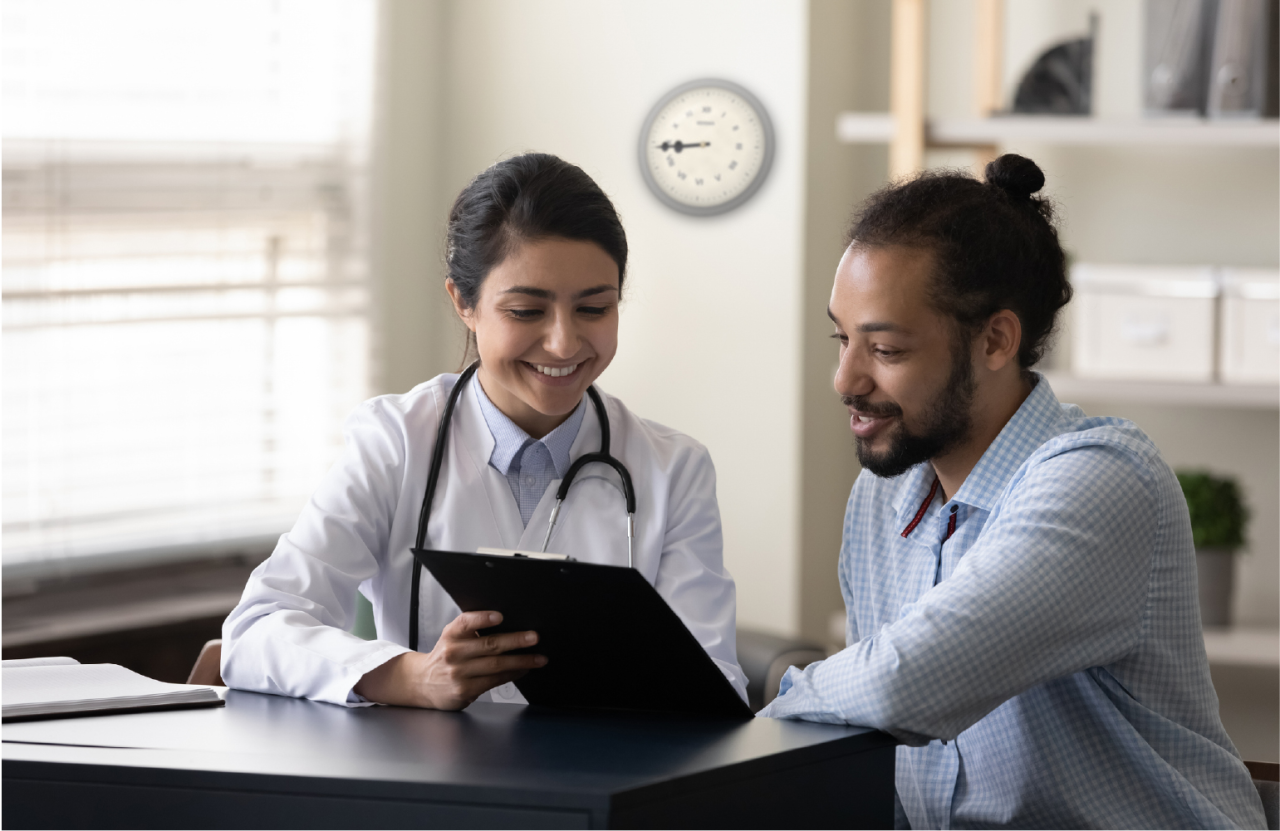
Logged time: {"hour": 8, "minute": 44}
